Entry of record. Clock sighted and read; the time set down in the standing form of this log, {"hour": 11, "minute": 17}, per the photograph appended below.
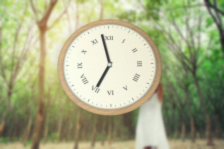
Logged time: {"hour": 6, "minute": 58}
